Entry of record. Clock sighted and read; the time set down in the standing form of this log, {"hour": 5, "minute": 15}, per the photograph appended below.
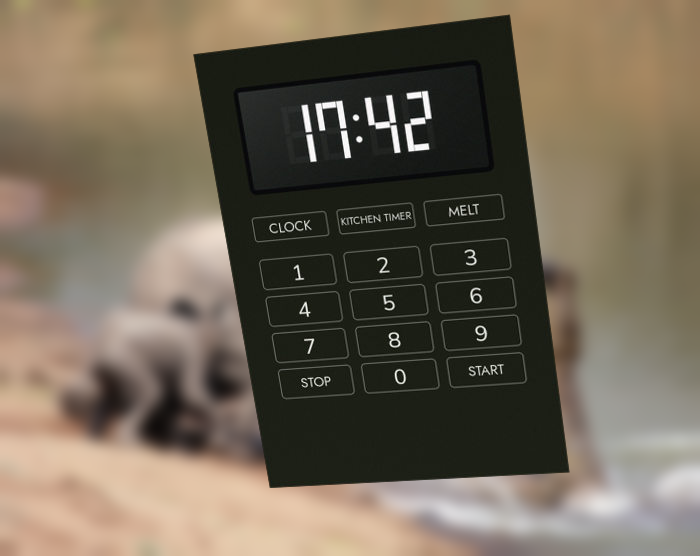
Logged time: {"hour": 17, "minute": 42}
